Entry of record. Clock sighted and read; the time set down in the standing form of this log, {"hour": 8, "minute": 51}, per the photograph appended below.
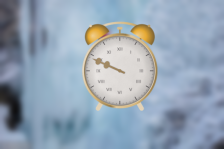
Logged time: {"hour": 9, "minute": 49}
